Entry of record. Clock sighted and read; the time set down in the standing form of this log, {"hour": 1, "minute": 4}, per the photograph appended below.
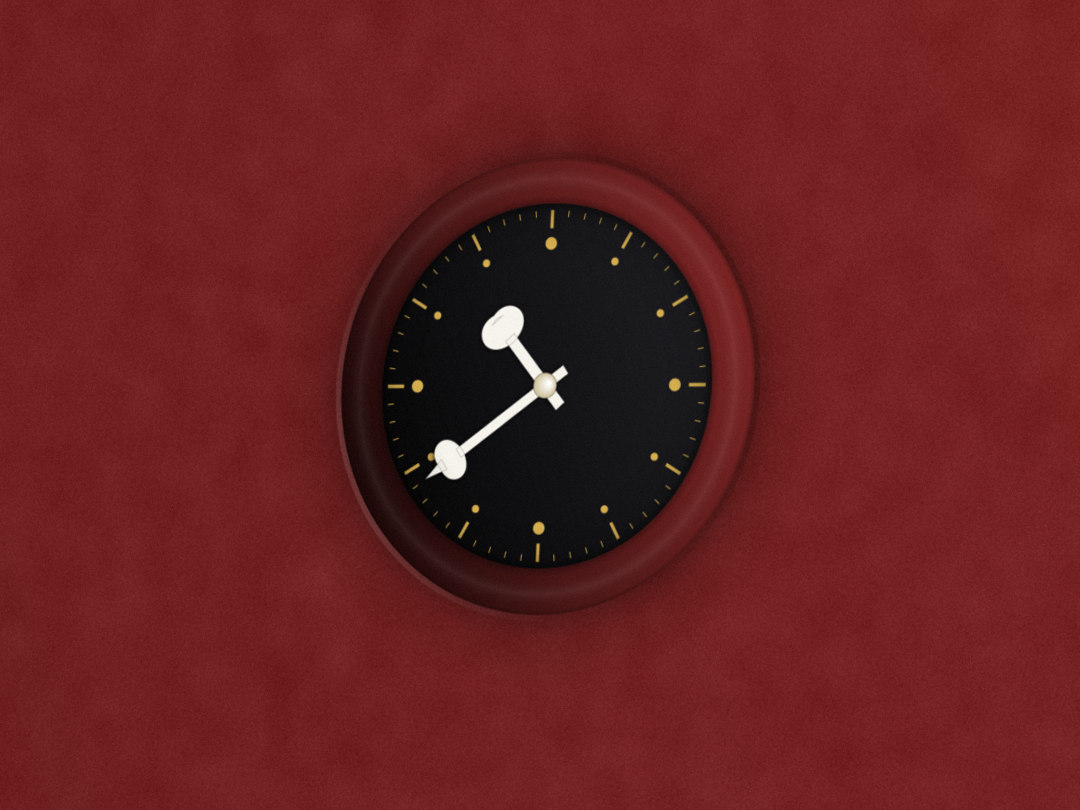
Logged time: {"hour": 10, "minute": 39}
